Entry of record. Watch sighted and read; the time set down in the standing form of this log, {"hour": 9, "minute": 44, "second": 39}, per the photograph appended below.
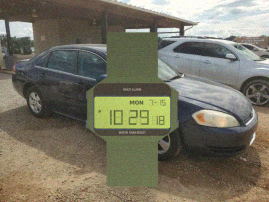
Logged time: {"hour": 10, "minute": 29, "second": 18}
